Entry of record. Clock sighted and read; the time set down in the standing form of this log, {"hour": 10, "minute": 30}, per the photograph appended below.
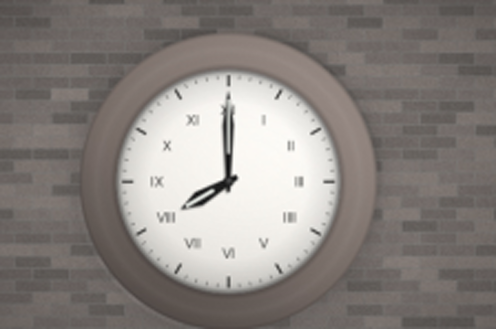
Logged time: {"hour": 8, "minute": 0}
